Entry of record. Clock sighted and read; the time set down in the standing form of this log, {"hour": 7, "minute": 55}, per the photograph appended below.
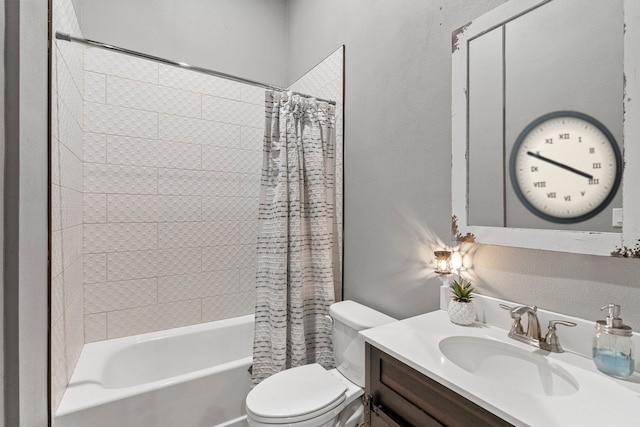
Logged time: {"hour": 3, "minute": 49}
